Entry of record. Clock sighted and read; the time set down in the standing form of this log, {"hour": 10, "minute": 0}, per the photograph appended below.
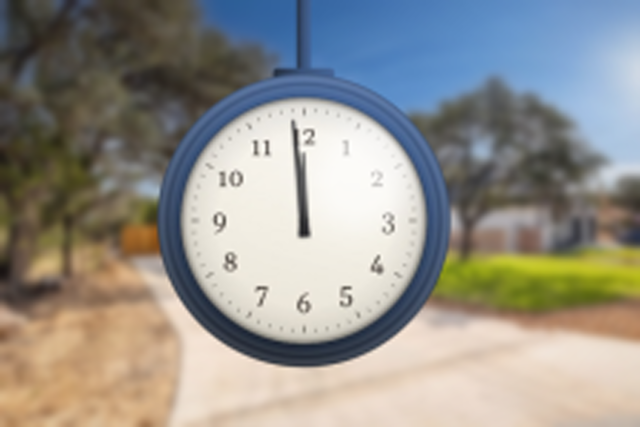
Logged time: {"hour": 11, "minute": 59}
